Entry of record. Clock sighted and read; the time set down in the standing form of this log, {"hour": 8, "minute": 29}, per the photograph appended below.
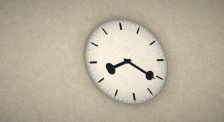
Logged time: {"hour": 8, "minute": 21}
